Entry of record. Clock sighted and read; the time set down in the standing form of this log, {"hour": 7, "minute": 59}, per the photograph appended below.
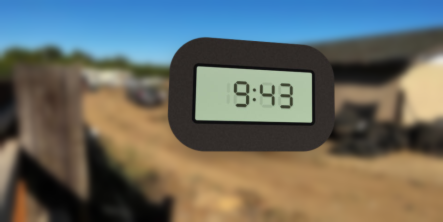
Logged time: {"hour": 9, "minute": 43}
